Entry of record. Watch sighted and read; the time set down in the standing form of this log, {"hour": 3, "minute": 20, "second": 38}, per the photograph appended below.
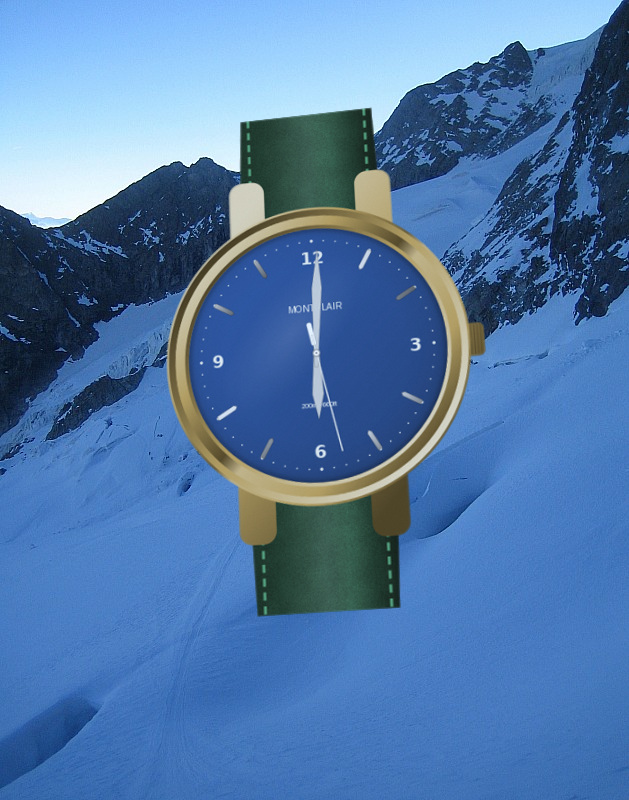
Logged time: {"hour": 6, "minute": 0, "second": 28}
